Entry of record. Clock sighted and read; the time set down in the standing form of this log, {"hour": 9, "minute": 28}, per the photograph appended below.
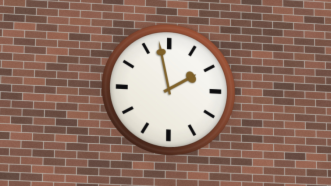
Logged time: {"hour": 1, "minute": 58}
